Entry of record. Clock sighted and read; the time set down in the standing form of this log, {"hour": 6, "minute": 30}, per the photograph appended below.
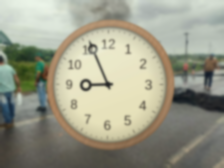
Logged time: {"hour": 8, "minute": 56}
